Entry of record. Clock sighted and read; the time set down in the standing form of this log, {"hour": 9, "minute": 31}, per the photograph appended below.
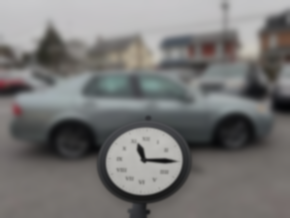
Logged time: {"hour": 11, "minute": 15}
